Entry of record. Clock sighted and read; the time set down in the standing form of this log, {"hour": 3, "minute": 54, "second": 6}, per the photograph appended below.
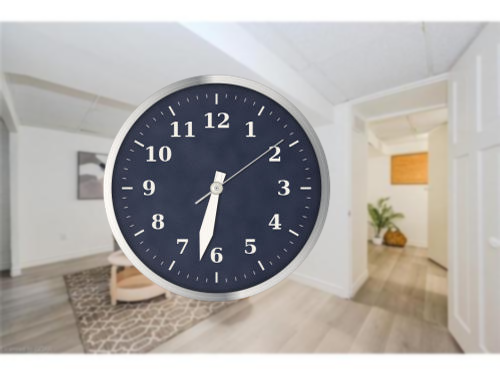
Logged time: {"hour": 6, "minute": 32, "second": 9}
